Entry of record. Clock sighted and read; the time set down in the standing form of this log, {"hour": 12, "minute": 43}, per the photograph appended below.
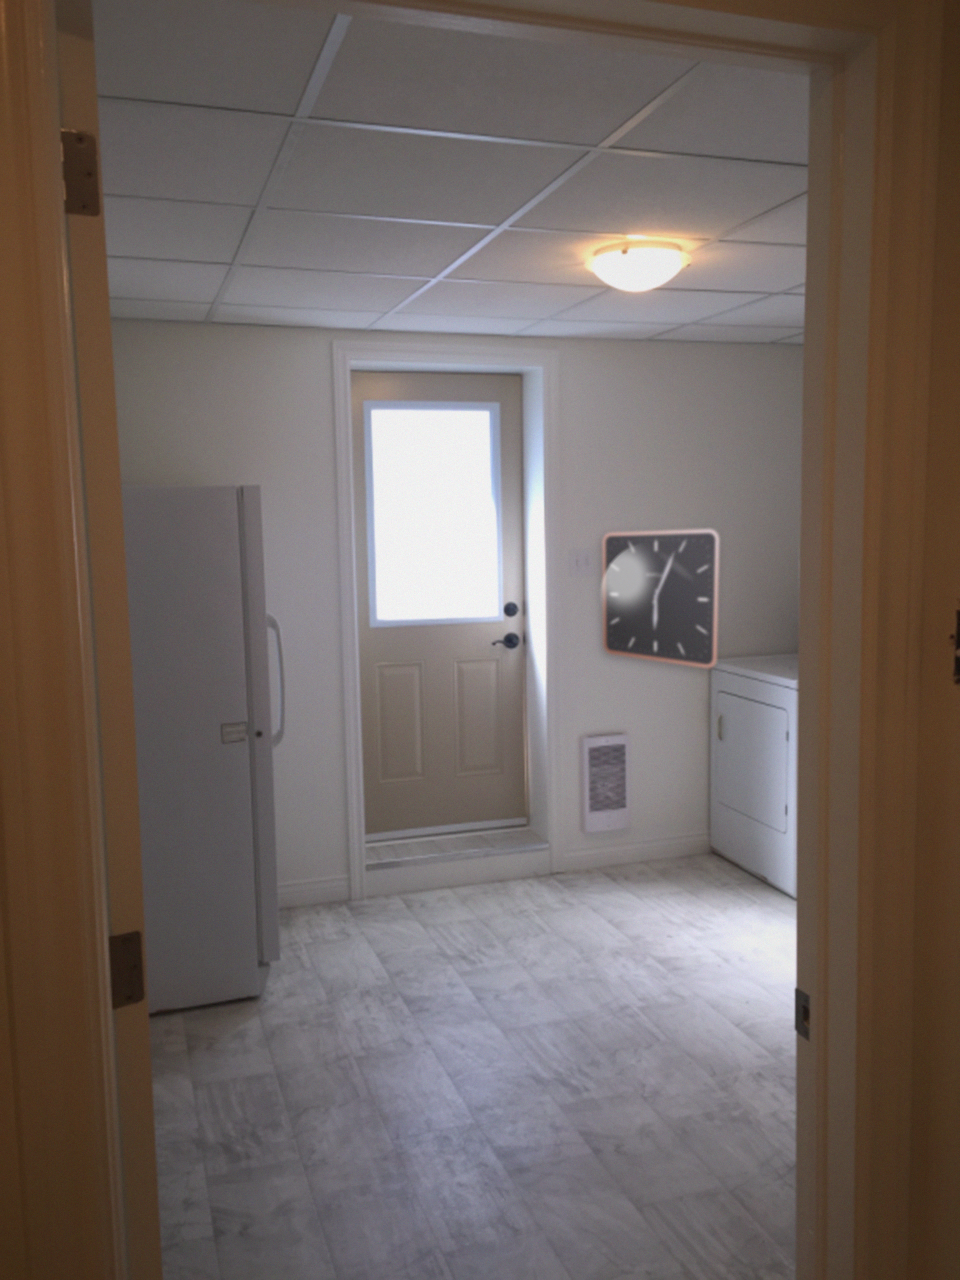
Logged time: {"hour": 6, "minute": 4}
